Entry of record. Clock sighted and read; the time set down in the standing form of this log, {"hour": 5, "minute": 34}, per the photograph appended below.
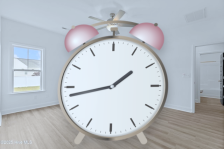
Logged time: {"hour": 1, "minute": 43}
